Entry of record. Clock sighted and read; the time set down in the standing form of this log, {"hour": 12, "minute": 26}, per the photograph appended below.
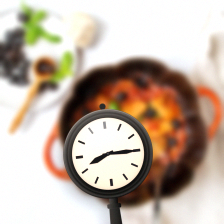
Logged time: {"hour": 8, "minute": 15}
